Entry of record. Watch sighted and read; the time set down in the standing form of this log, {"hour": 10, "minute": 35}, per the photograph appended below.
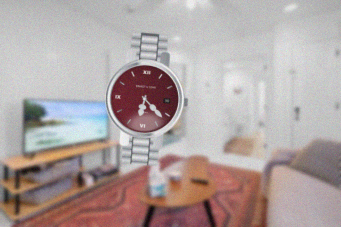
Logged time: {"hour": 6, "minute": 22}
